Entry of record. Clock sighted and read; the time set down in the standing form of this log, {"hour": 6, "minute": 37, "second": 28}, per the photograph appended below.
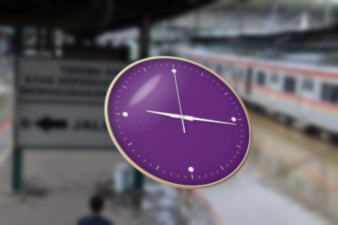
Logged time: {"hour": 9, "minute": 16, "second": 0}
